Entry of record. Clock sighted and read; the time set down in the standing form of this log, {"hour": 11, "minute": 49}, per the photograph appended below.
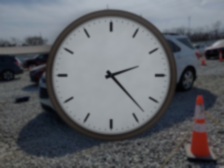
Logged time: {"hour": 2, "minute": 23}
